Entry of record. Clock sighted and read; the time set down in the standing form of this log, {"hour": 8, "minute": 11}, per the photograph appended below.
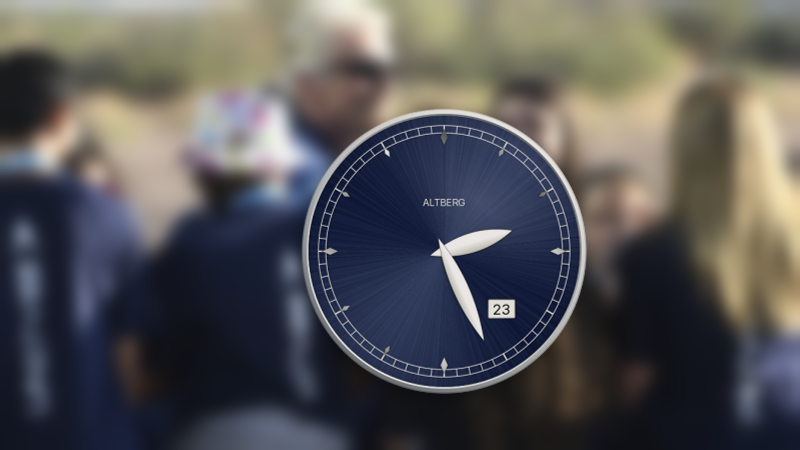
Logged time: {"hour": 2, "minute": 26}
